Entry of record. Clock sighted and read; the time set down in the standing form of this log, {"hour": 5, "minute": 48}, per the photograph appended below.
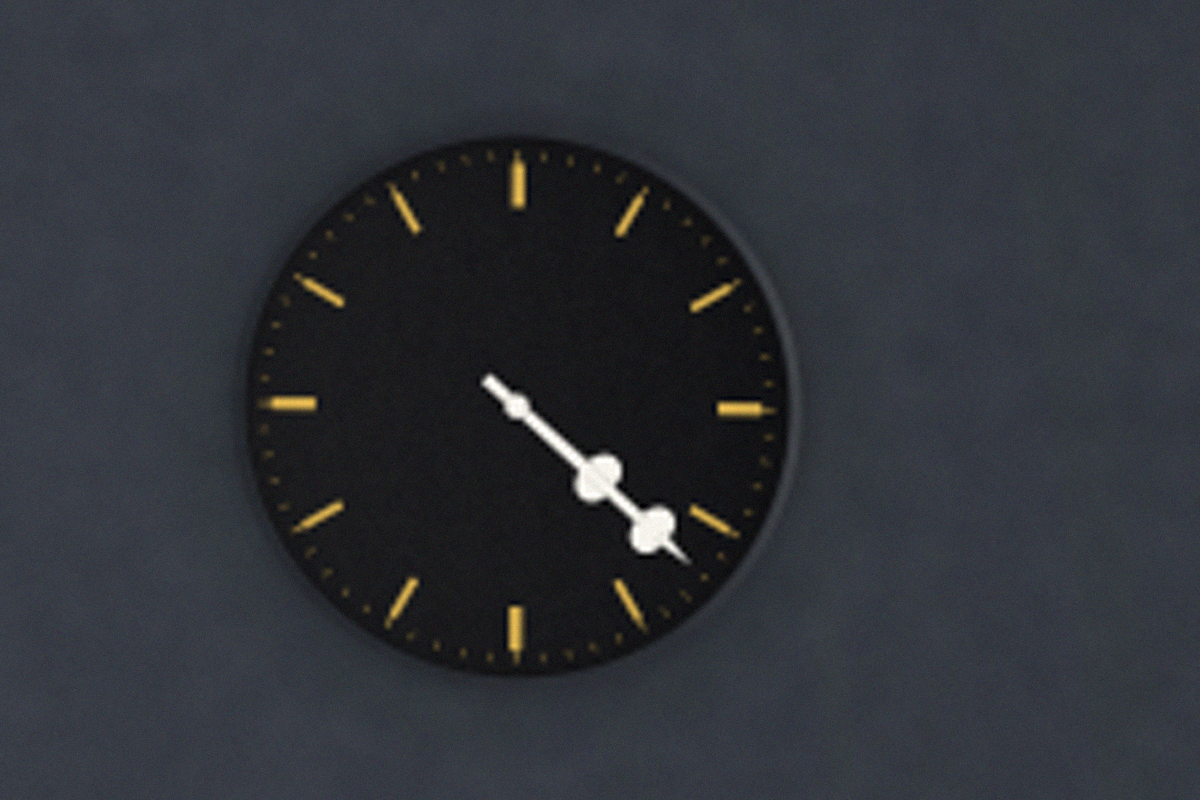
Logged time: {"hour": 4, "minute": 22}
